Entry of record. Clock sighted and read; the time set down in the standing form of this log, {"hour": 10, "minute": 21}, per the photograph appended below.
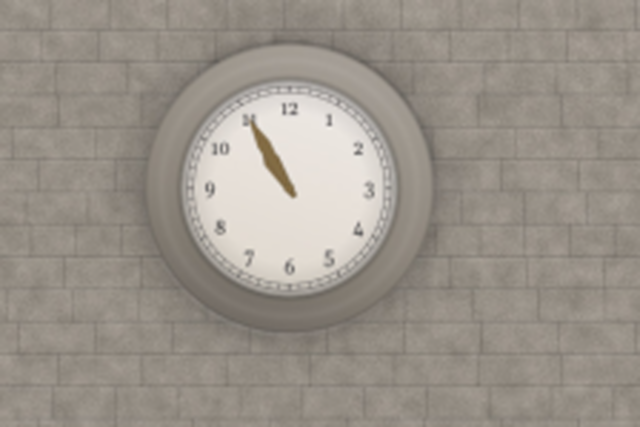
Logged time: {"hour": 10, "minute": 55}
